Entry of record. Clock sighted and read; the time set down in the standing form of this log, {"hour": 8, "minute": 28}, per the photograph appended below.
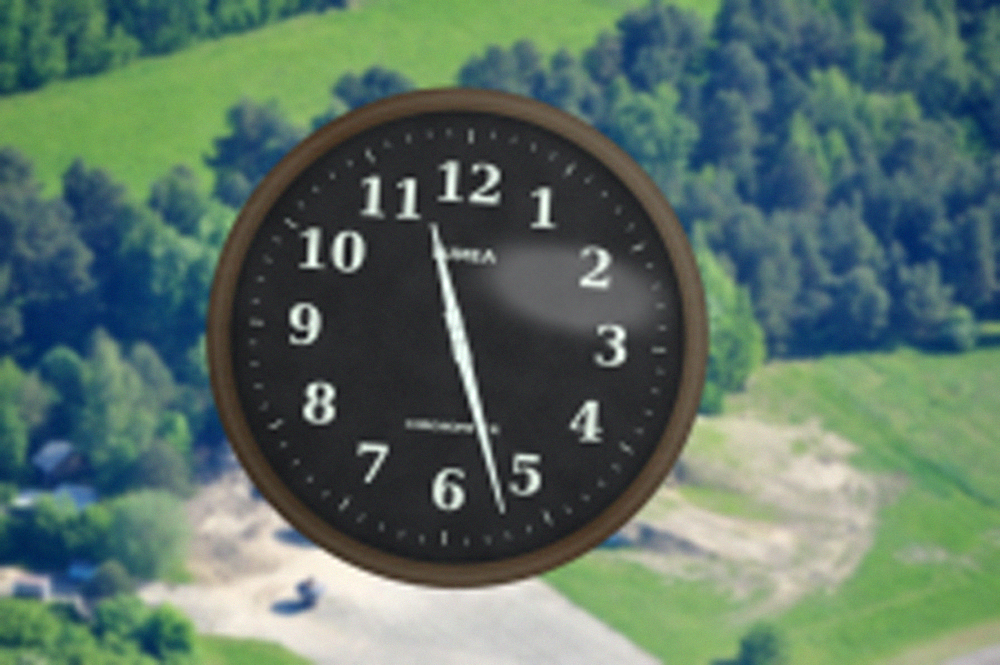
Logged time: {"hour": 11, "minute": 27}
